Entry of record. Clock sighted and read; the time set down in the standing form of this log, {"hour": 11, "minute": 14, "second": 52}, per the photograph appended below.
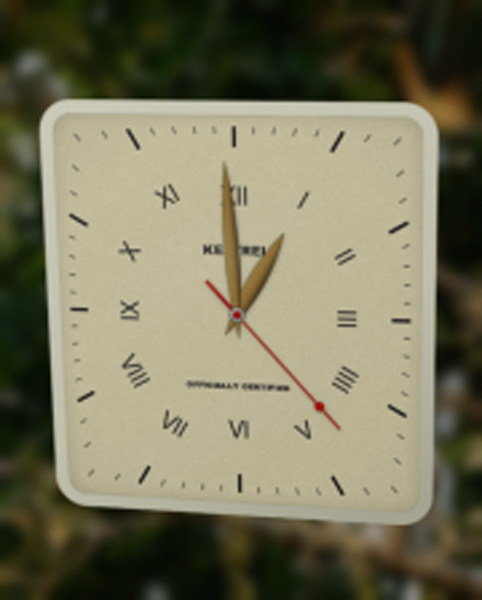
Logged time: {"hour": 12, "minute": 59, "second": 23}
